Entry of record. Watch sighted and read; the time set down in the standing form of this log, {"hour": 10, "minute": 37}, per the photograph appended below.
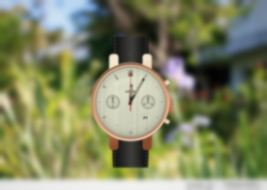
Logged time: {"hour": 12, "minute": 5}
